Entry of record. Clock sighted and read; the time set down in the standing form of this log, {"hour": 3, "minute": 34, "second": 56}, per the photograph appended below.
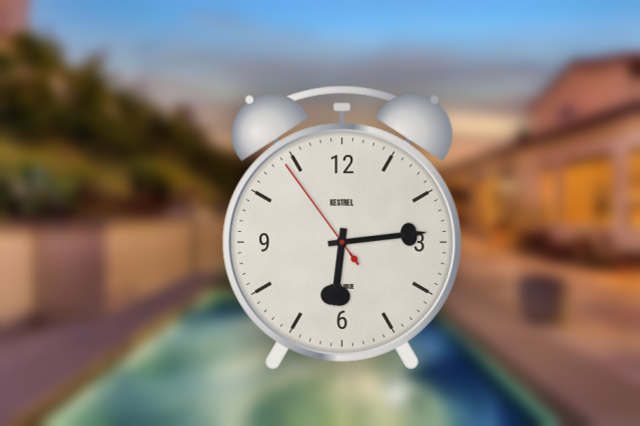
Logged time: {"hour": 6, "minute": 13, "second": 54}
